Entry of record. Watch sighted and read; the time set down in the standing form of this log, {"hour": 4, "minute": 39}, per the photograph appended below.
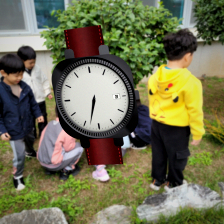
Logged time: {"hour": 6, "minute": 33}
